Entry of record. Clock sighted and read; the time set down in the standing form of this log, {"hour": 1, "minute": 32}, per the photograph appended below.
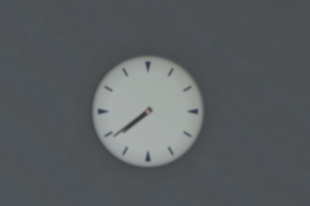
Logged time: {"hour": 7, "minute": 39}
